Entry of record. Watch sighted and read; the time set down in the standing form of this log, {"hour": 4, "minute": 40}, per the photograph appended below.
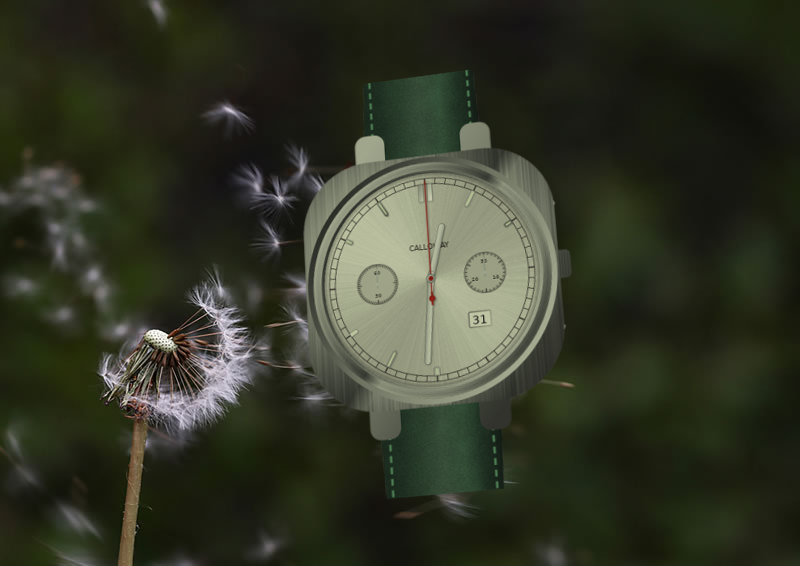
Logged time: {"hour": 12, "minute": 31}
